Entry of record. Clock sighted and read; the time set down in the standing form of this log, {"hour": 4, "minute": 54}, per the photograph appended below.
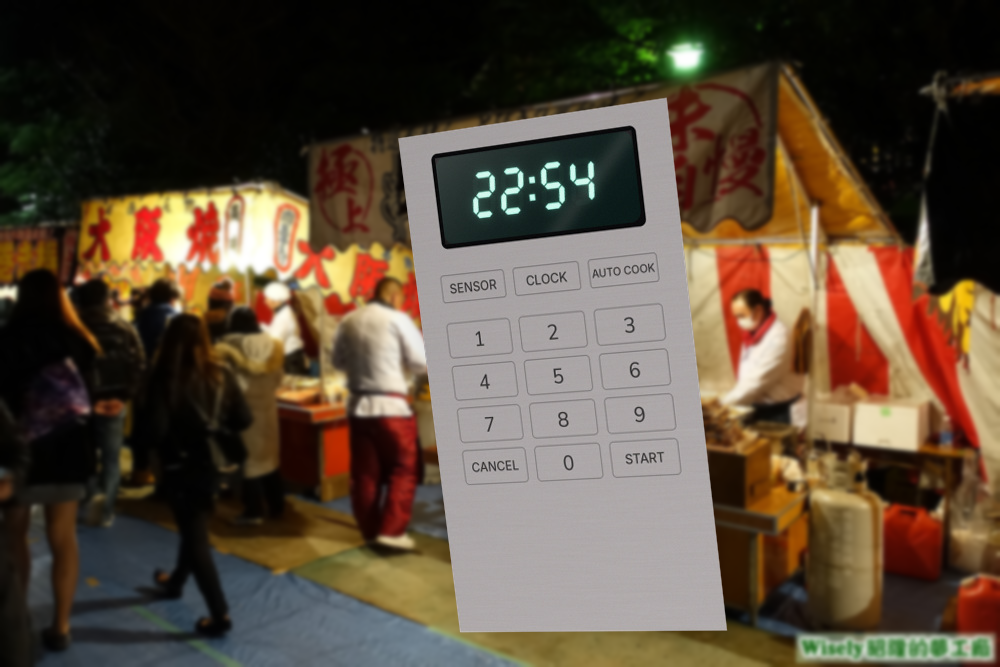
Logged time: {"hour": 22, "minute": 54}
